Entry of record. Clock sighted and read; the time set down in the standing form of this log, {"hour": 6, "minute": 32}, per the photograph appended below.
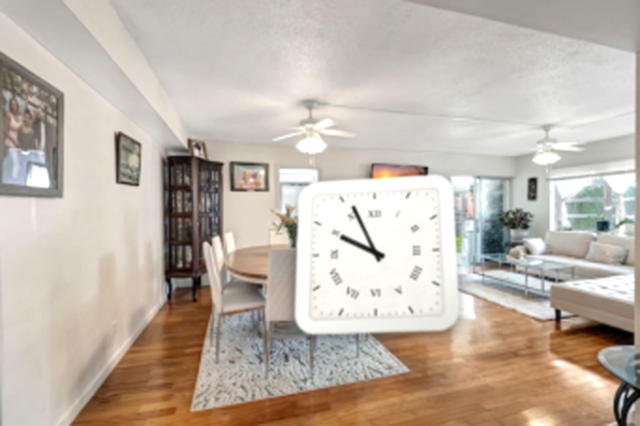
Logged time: {"hour": 9, "minute": 56}
